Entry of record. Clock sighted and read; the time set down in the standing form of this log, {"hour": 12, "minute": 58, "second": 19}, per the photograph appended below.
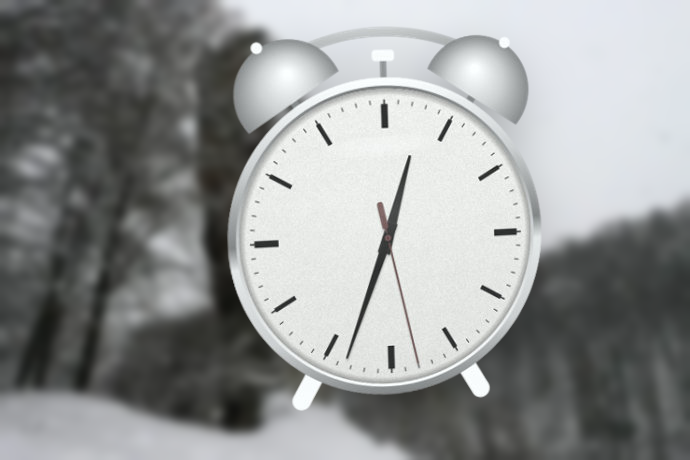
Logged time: {"hour": 12, "minute": 33, "second": 28}
